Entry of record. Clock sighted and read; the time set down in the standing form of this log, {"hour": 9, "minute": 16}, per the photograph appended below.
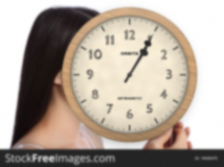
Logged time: {"hour": 1, "minute": 5}
